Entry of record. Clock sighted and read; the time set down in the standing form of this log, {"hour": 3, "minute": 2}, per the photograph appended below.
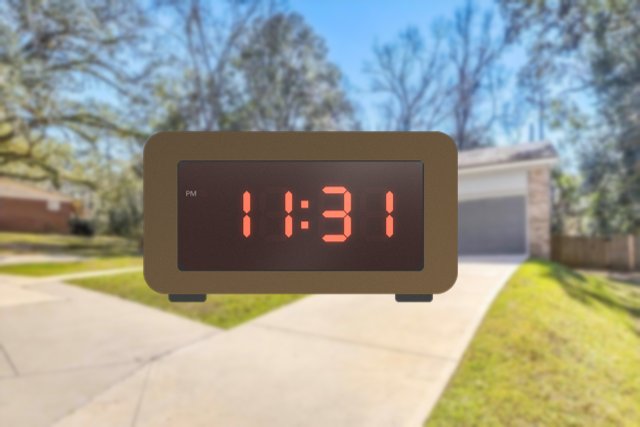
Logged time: {"hour": 11, "minute": 31}
